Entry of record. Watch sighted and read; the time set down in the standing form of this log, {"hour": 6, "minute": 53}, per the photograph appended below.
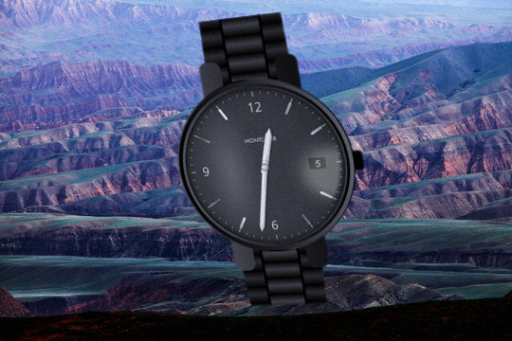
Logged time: {"hour": 12, "minute": 32}
